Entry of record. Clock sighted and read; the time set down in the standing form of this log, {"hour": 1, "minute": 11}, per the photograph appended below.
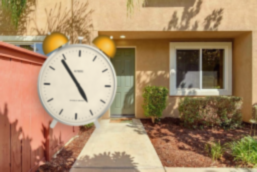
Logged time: {"hour": 4, "minute": 54}
